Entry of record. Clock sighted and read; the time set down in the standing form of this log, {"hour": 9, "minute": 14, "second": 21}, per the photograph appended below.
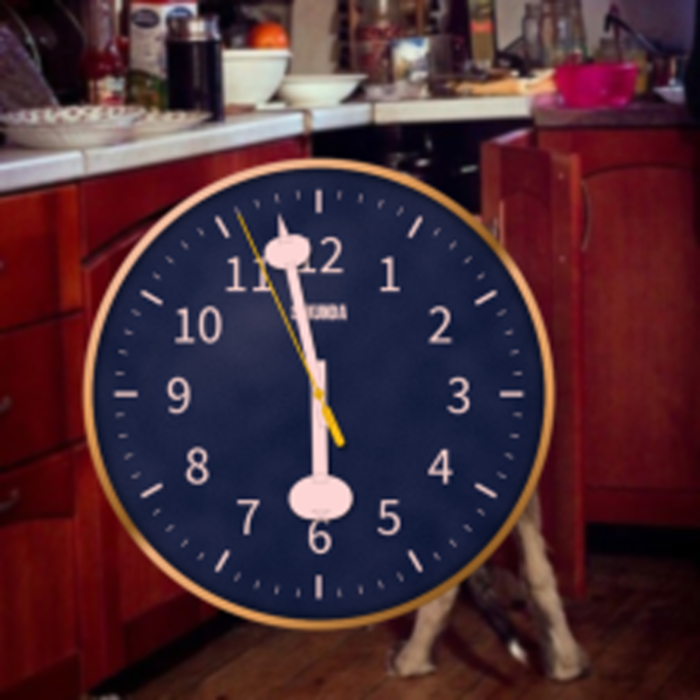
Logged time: {"hour": 5, "minute": 57, "second": 56}
